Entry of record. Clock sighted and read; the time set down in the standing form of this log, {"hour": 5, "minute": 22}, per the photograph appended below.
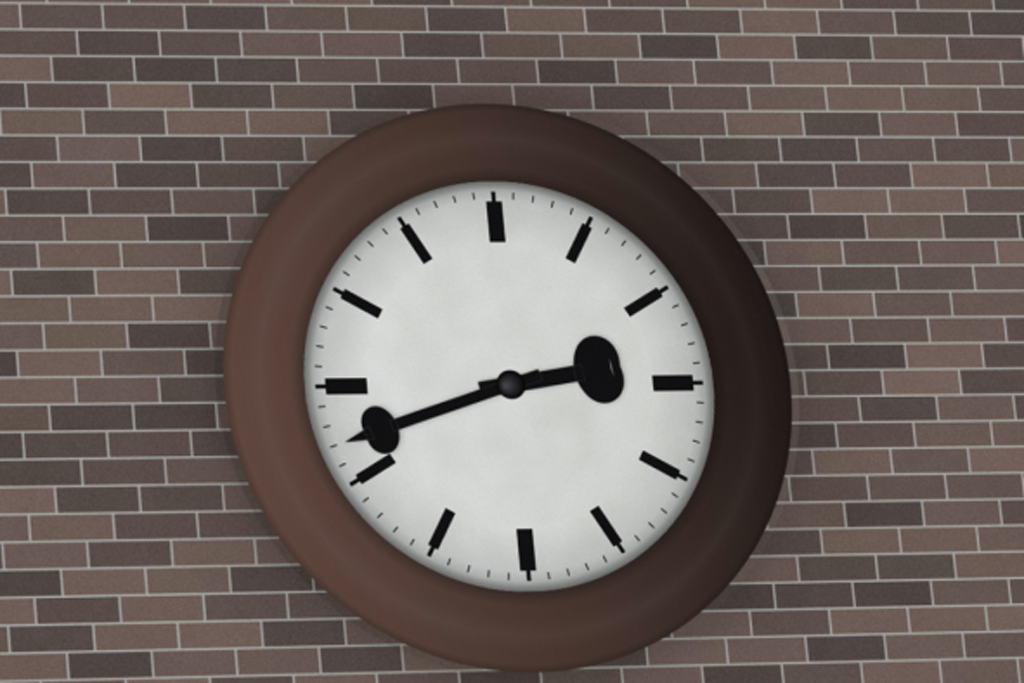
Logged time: {"hour": 2, "minute": 42}
